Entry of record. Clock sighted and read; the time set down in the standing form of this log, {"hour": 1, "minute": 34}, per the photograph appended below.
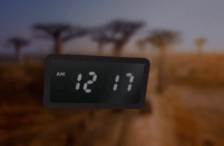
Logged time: {"hour": 12, "minute": 17}
